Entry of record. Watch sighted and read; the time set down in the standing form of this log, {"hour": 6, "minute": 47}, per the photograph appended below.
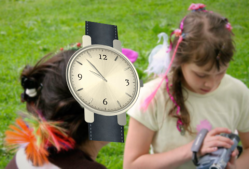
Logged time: {"hour": 9, "minute": 53}
